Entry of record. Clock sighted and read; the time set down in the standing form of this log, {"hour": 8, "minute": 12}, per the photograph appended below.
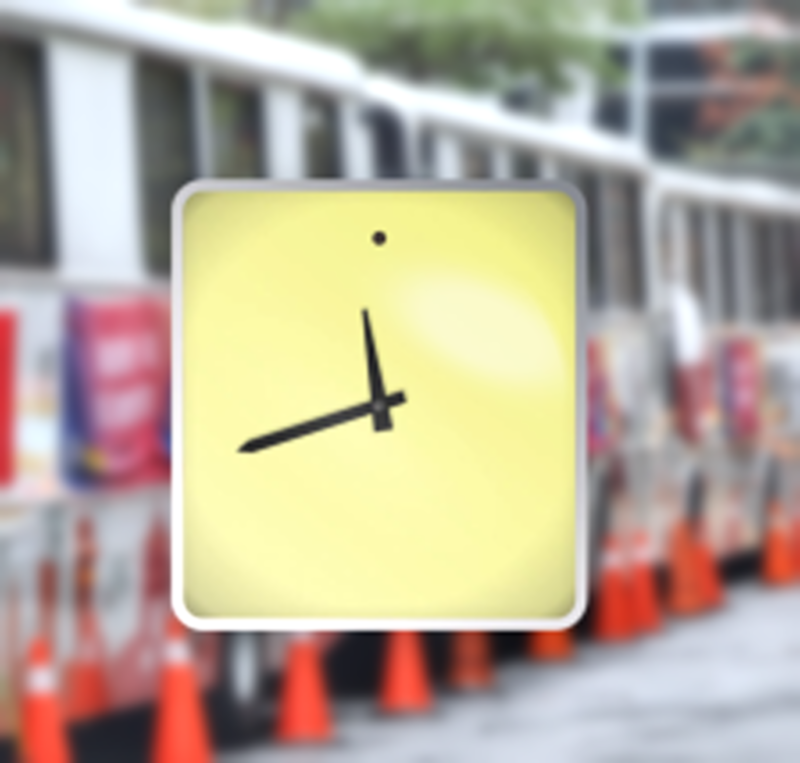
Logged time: {"hour": 11, "minute": 42}
